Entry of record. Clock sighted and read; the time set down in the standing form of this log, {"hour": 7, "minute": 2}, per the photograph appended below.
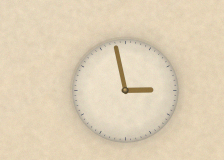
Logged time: {"hour": 2, "minute": 58}
